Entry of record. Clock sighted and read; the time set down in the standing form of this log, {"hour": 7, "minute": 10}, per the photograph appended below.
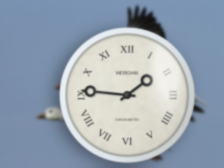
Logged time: {"hour": 1, "minute": 46}
